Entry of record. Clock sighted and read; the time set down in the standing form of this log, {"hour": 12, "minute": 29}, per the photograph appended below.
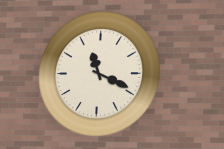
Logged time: {"hour": 11, "minute": 19}
